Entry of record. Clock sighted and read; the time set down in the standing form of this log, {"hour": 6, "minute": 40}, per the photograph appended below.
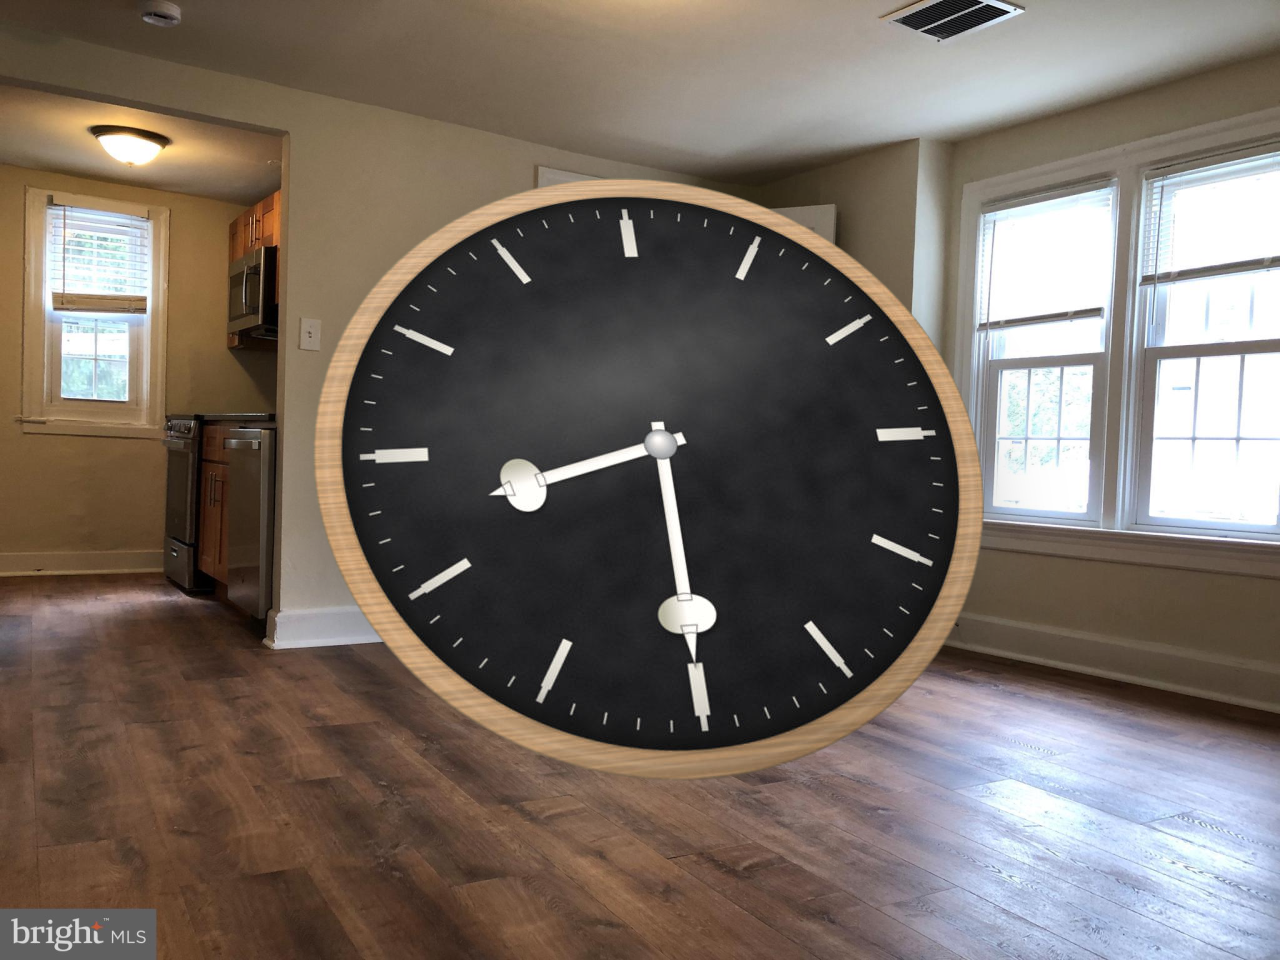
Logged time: {"hour": 8, "minute": 30}
